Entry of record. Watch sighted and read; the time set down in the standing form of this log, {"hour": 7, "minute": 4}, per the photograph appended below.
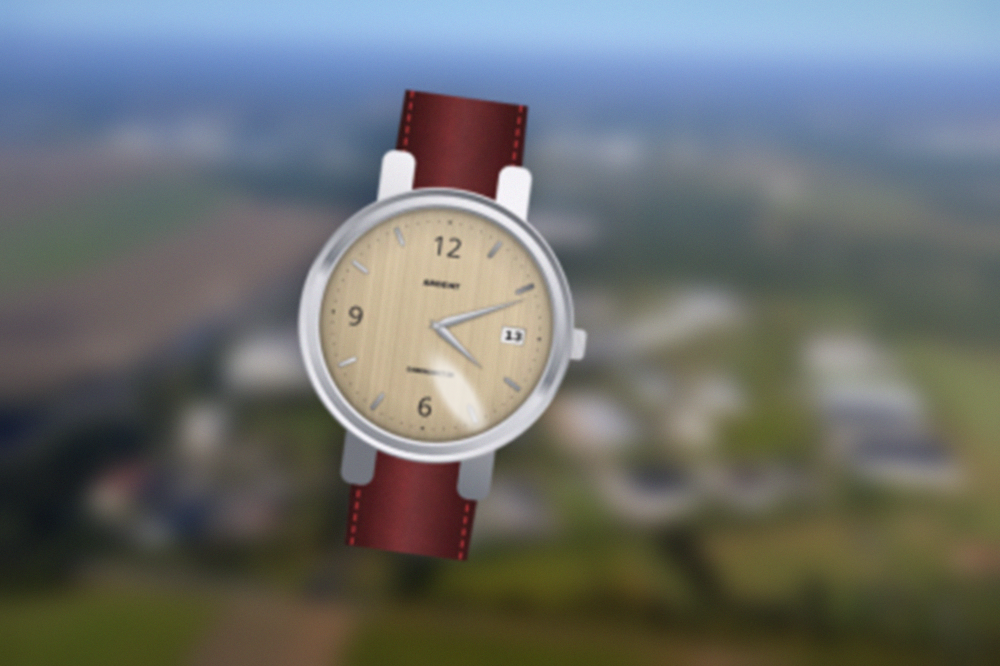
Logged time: {"hour": 4, "minute": 11}
